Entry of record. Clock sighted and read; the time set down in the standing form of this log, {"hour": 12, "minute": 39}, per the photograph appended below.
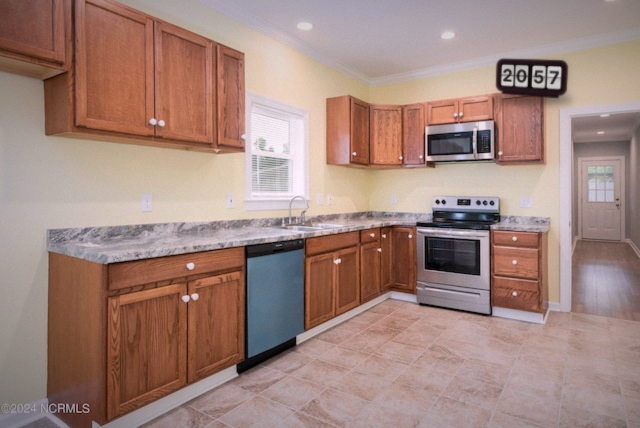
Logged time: {"hour": 20, "minute": 57}
